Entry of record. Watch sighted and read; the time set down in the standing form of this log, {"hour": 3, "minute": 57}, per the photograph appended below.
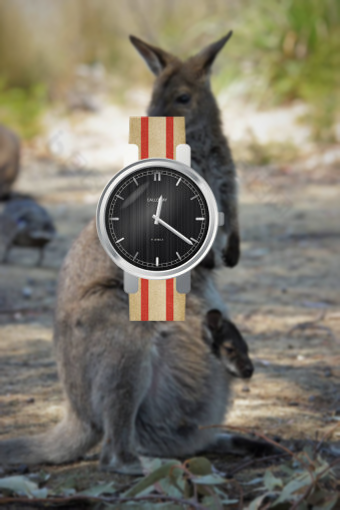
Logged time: {"hour": 12, "minute": 21}
